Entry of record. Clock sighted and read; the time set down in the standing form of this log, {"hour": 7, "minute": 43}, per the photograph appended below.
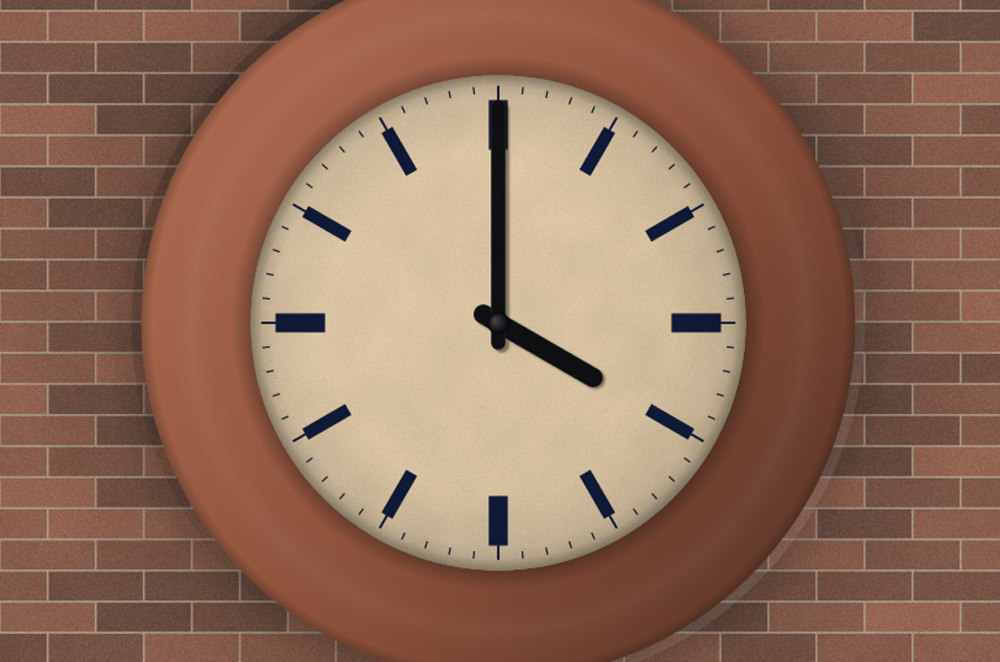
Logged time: {"hour": 4, "minute": 0}
